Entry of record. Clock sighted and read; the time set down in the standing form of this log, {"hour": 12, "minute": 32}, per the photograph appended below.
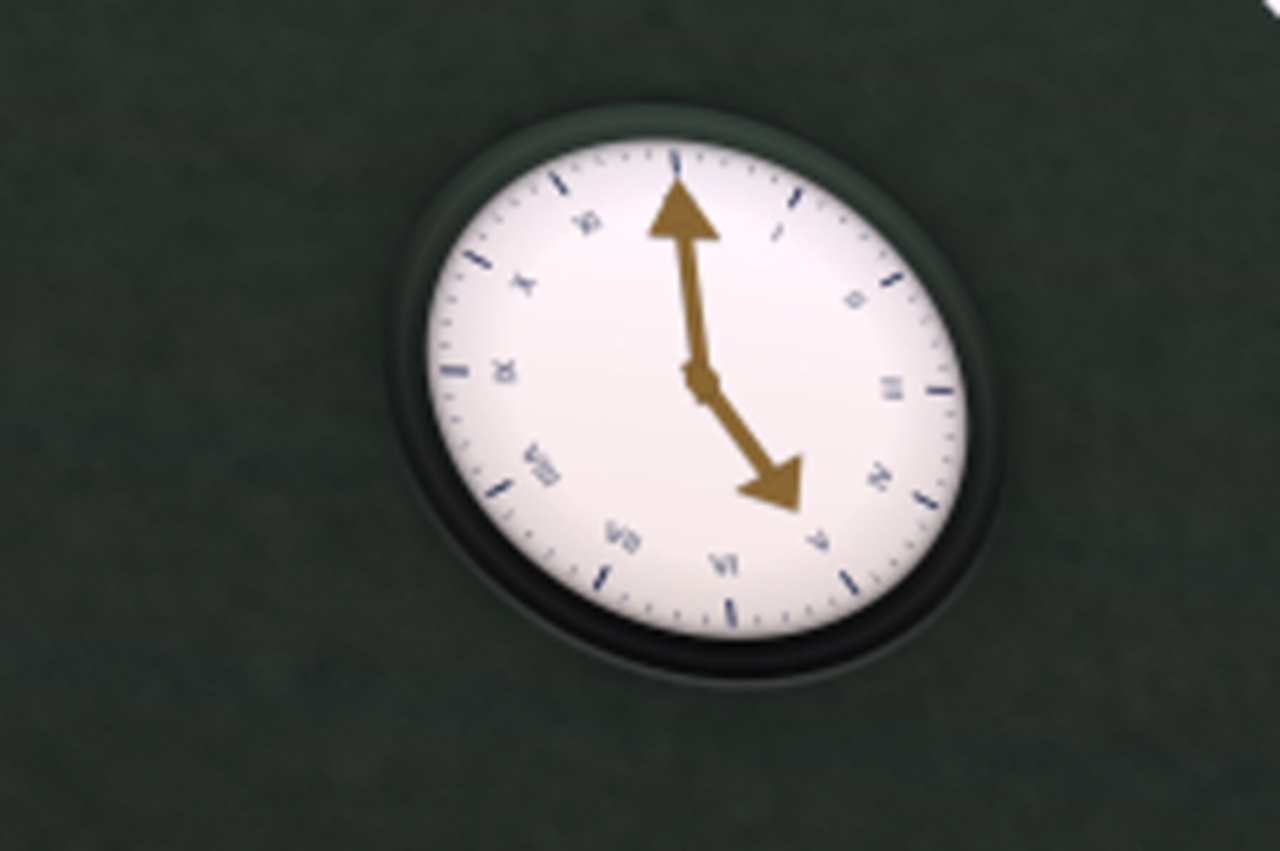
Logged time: {"hour": 5, "minute": 0}
